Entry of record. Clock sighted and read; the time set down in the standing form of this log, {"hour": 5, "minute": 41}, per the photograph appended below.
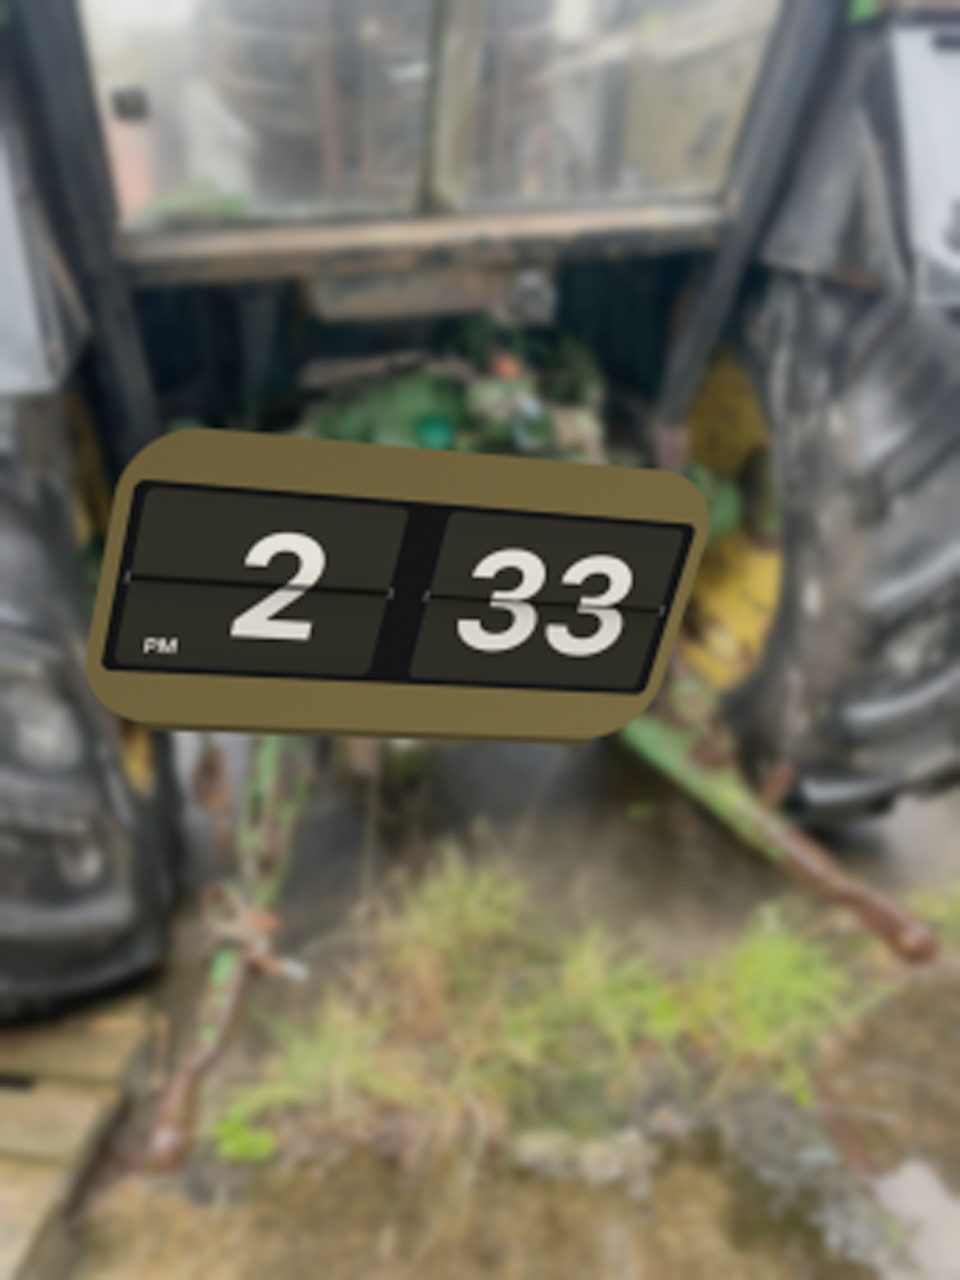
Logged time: {"hour": 2, "minute": 33}
